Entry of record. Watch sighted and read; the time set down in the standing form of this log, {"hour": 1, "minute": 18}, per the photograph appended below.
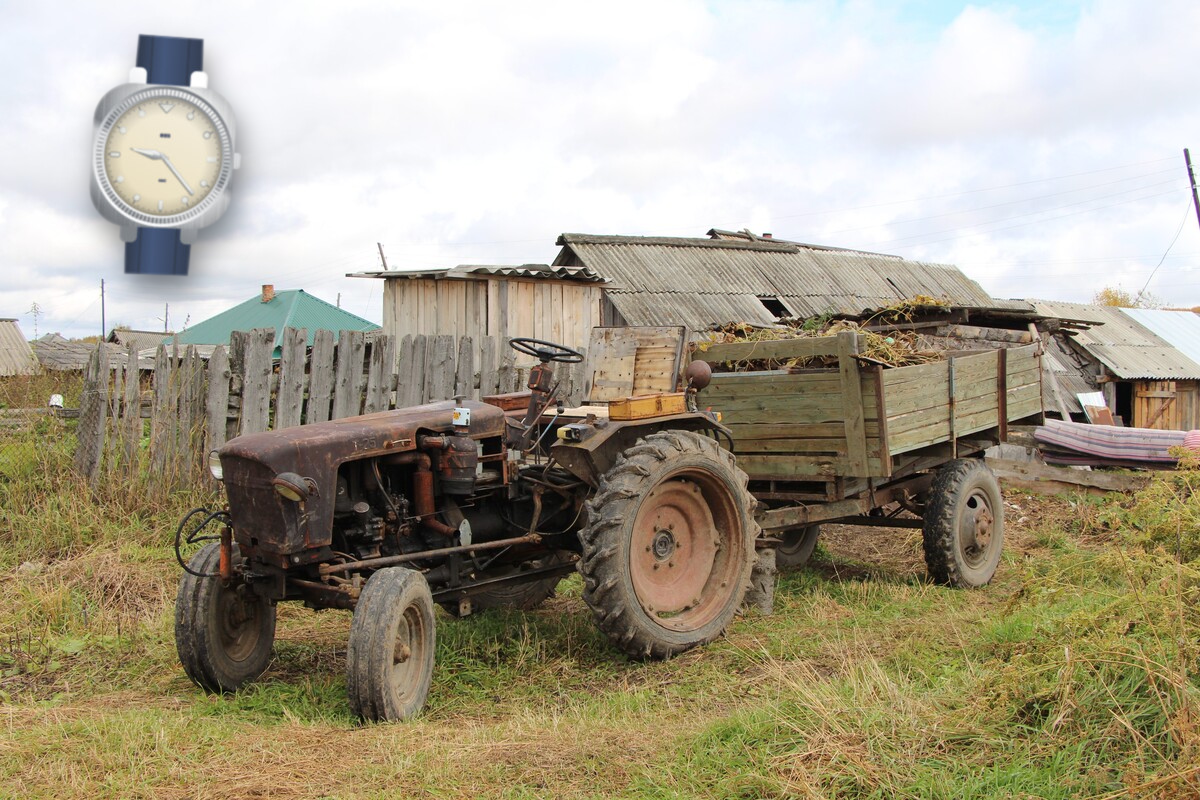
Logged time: {"hour": 9, "minute": 23}
